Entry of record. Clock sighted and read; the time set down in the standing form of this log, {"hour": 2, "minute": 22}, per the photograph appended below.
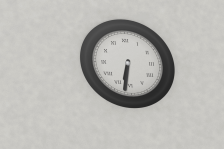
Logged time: {"hour": 6, "minute": 32}
